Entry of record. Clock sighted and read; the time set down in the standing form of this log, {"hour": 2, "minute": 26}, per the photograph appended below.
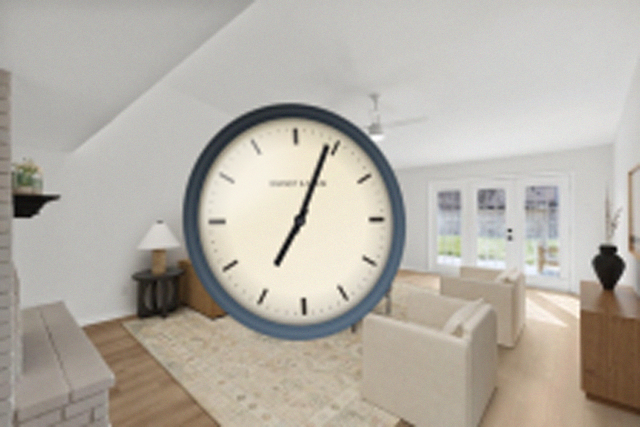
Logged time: {"hour": 7, "minute": 4}
